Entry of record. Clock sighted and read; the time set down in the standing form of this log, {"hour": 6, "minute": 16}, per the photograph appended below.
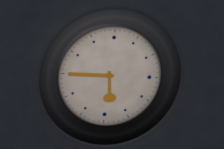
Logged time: {"hour": 5, "minute": 45}
